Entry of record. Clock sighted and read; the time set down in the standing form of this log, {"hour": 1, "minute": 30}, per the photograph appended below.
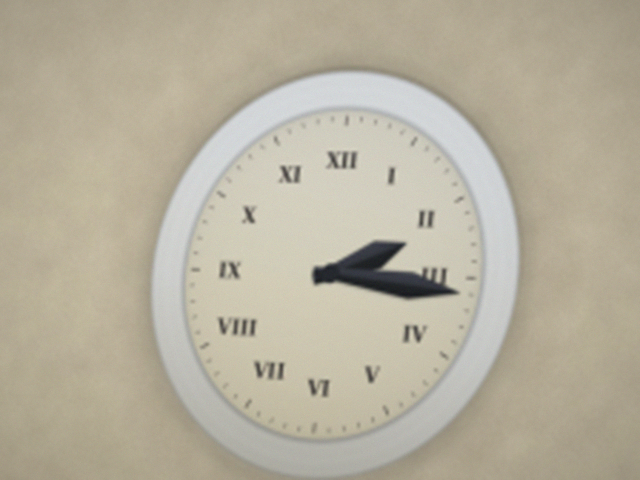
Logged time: {"hour": 2, "minute": 16}
